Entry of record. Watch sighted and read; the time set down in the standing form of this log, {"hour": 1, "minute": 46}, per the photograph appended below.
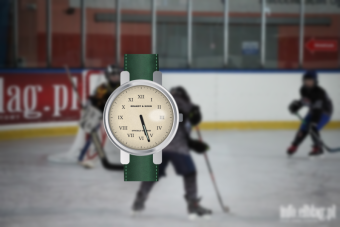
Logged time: {"hour": 5, "minute": 27}
